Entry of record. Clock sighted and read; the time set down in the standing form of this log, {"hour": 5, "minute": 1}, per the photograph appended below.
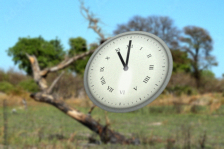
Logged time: {"hour": 11, "minute": 0}
